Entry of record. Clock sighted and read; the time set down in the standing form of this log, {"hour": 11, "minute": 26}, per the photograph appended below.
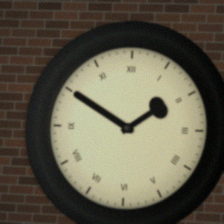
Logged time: {"hour": 1, "minute": 50}
